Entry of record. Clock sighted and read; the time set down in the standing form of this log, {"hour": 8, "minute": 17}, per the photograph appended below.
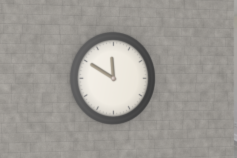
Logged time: {"hour": 11, "minute": 50}
